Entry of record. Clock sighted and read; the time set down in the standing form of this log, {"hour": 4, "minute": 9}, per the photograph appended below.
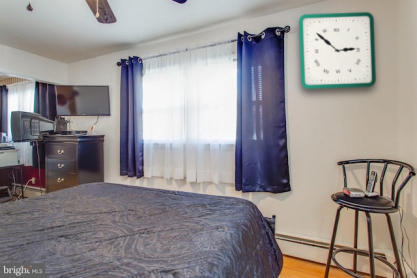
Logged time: {"hour": 2, "minute": 52}
